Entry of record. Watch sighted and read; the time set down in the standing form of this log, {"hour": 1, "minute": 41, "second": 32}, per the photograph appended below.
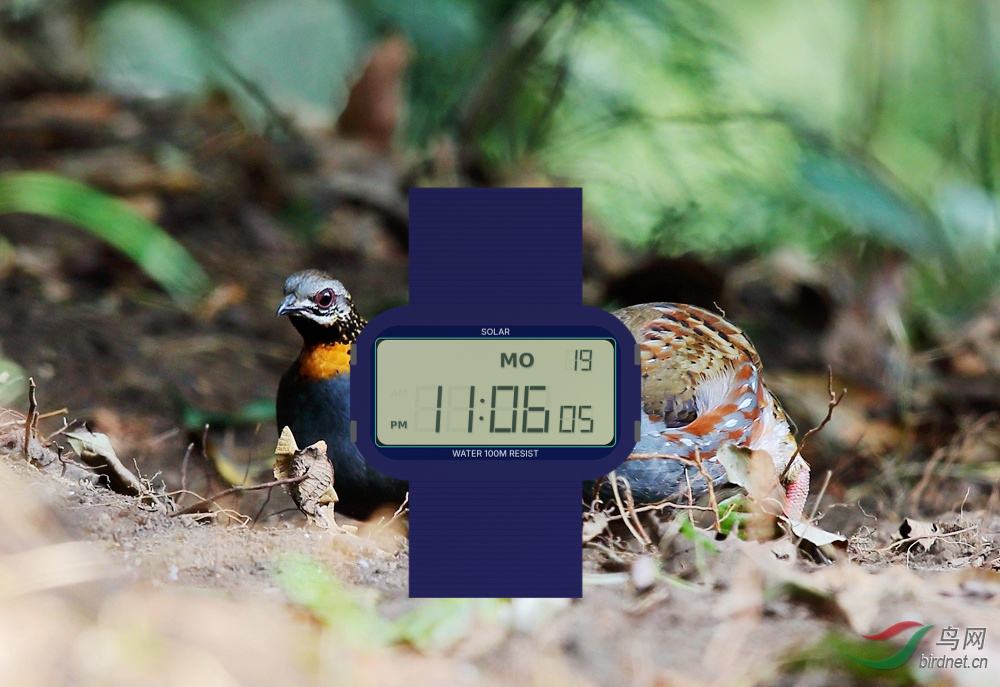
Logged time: {"hour": 11, "minute": 6, "second": 5}
